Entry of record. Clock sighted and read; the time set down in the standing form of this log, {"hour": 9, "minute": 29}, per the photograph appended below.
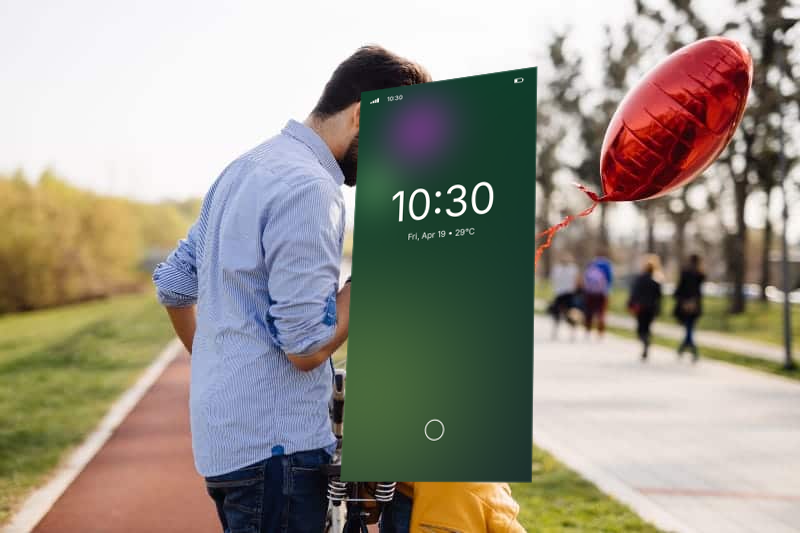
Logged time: {"hour": 10, "minute": 30}
